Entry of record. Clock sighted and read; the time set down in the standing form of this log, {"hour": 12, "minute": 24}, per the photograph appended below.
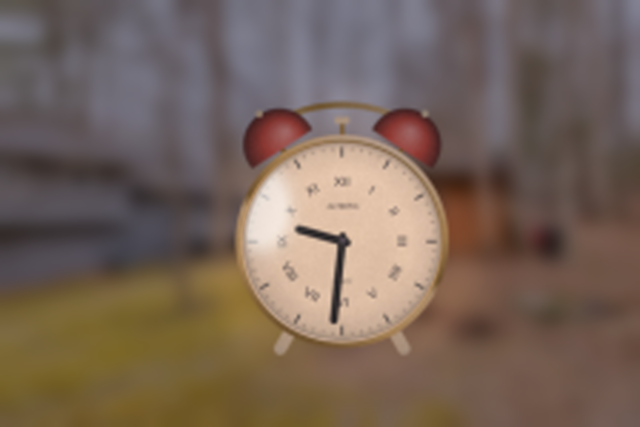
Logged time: {"hour": 9, "minute": 31}
